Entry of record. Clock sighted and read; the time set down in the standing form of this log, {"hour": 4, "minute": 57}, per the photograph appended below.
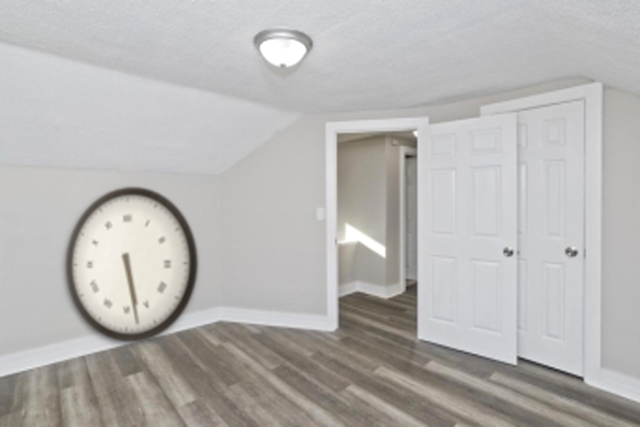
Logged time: {"hour": 5, "minute": 28}
